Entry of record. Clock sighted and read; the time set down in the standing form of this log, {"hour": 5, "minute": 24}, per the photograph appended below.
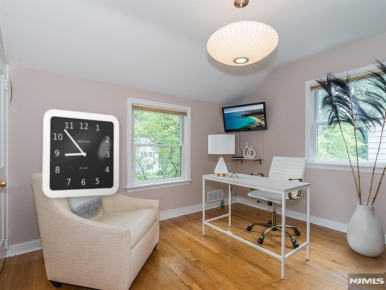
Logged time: {"hour": 8, "minute": 53}
